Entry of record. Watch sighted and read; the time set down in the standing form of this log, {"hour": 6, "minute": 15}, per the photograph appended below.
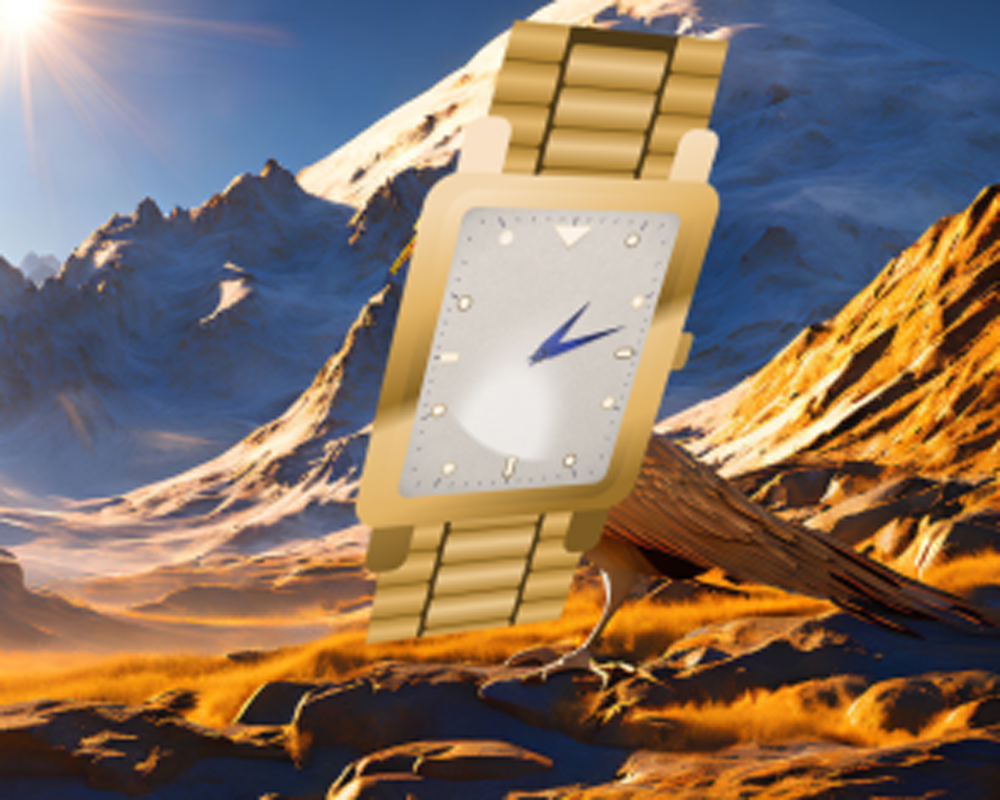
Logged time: {"hour": 1, "minute": 12}
